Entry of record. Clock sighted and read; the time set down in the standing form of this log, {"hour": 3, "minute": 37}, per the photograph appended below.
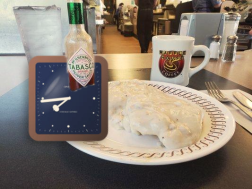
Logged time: {"hour": 7, "minute": 44}
